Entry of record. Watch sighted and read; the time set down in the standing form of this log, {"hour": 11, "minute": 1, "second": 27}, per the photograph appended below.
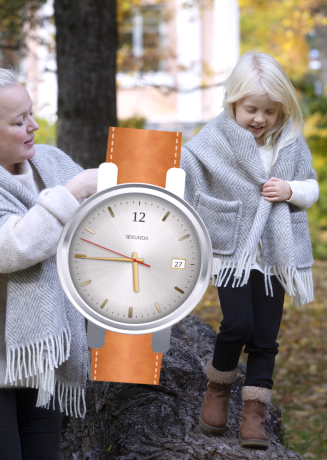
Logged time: {"hour": 5, "minute": 44, "second": 48}
